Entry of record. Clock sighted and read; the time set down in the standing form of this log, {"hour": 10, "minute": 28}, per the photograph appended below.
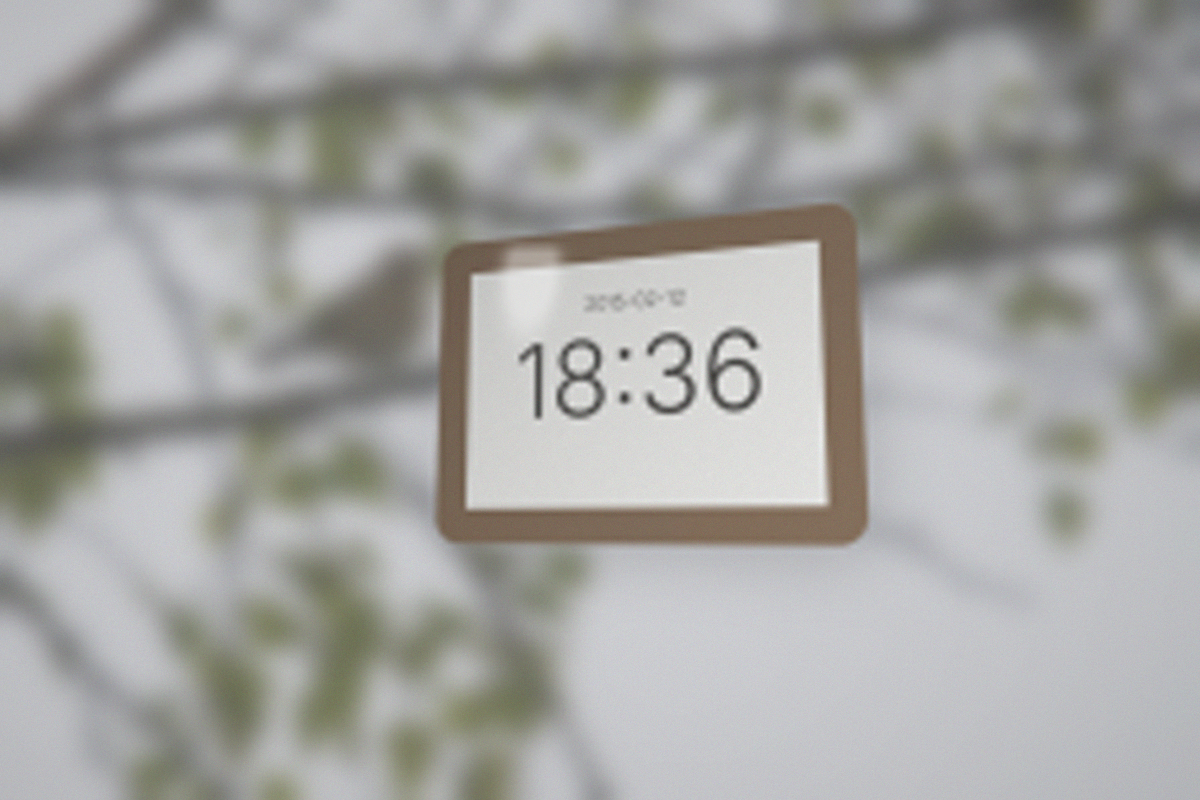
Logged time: {"hour": 18, "minute": 36}
